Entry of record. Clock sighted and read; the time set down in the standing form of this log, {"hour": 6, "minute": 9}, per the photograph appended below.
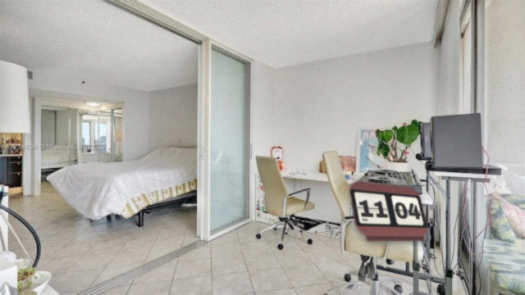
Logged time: {"hour": 11, "minute": 4}
